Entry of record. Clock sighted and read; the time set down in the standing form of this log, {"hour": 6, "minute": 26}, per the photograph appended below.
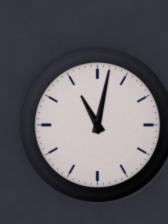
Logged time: {"hour": 11, "minute": 2}
